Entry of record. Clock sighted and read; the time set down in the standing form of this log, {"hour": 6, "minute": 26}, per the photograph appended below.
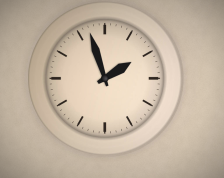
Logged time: {"hour": 1, "minute": 57}
